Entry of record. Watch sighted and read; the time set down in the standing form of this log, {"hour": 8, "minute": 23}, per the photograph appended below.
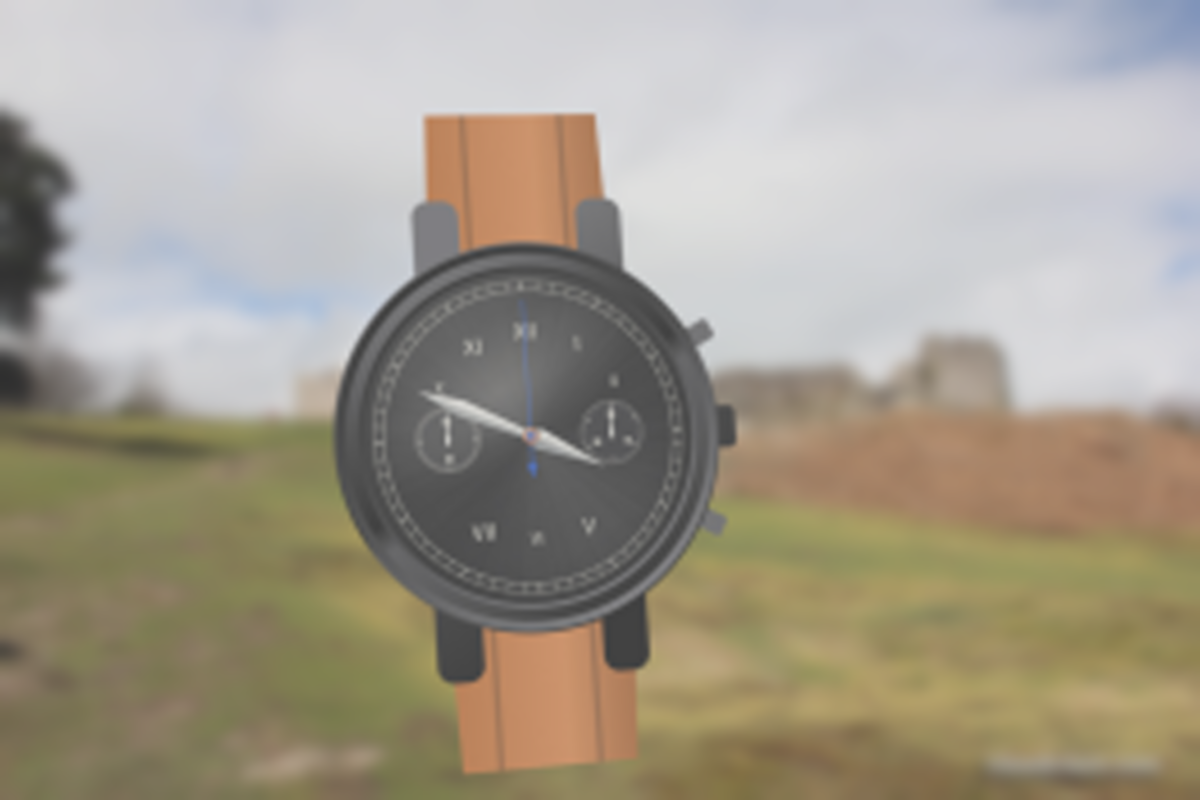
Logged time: {"hour": 3, "minute": 49}
